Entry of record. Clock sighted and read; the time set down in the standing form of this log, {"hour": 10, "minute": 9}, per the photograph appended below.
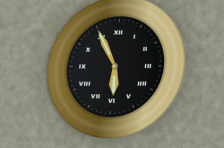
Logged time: {"hour": 5, "minute": 55}
